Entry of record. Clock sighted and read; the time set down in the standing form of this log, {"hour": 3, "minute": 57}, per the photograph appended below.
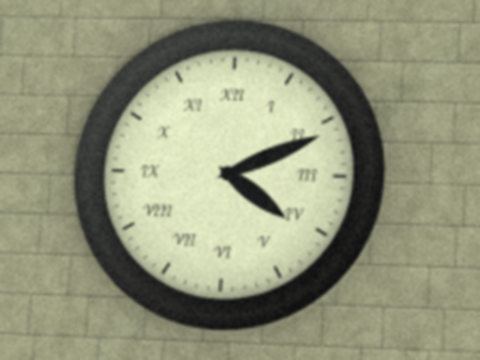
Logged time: {"hour": 4, "minute": 11}
